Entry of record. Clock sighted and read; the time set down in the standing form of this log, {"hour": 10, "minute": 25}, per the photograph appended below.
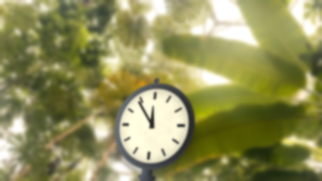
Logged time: {"hour": 11, "minute": 54}
